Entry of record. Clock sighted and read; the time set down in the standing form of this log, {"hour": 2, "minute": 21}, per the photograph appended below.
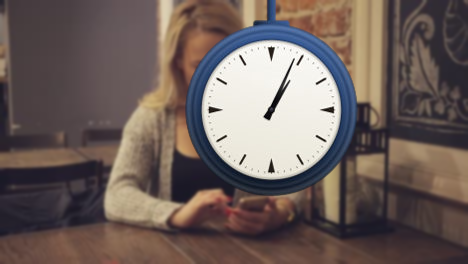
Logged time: {"hour": 1, "minute": 4}
